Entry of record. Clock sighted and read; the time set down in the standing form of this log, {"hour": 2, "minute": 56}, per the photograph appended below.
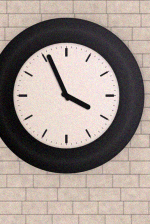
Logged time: {"hour": 3, "minute": 56}
